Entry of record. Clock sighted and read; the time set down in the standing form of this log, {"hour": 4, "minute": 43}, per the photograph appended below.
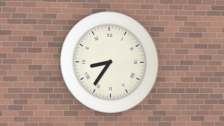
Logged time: {"hour": 8, "minute": 36}
